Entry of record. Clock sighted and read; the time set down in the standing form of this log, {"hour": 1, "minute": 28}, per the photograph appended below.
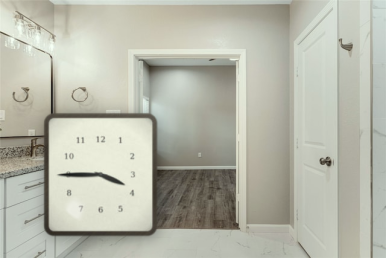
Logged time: {"hour": 3, "minute": 45}
